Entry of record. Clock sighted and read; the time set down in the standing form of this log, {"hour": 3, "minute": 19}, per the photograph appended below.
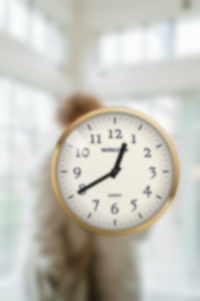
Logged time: {"hour": 12, "minute": 40}
